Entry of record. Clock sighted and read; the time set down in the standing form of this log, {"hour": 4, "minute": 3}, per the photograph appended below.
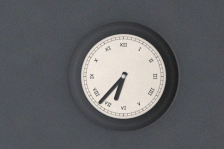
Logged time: {"hour": 6, "minute": 37}
